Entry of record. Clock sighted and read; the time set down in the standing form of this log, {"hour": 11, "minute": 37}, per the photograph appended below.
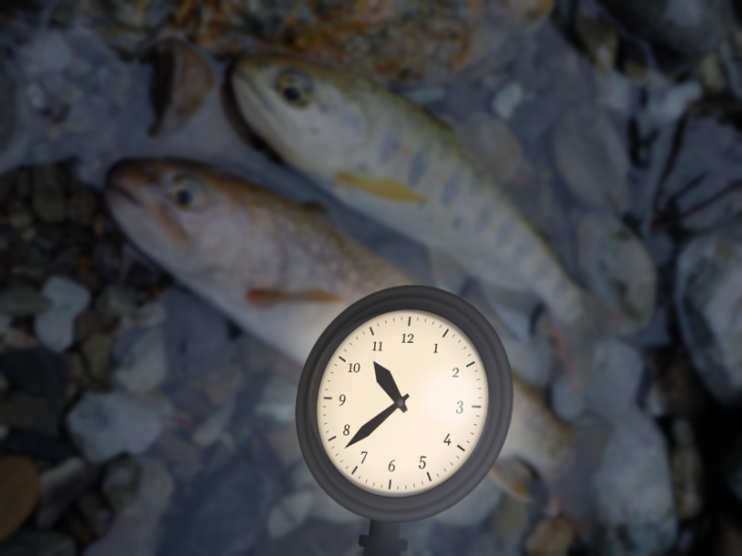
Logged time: {"hour": 10, "minute": 38}
